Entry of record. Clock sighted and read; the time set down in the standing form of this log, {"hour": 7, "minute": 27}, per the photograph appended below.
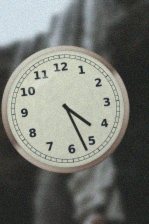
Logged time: {"hour": 4, "minute": 27}
